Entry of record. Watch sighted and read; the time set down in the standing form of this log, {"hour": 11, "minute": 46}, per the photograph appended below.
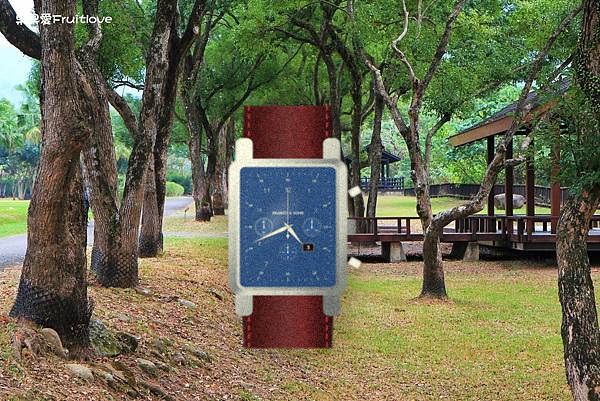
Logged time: {"hour": 4, "minute": 41}
